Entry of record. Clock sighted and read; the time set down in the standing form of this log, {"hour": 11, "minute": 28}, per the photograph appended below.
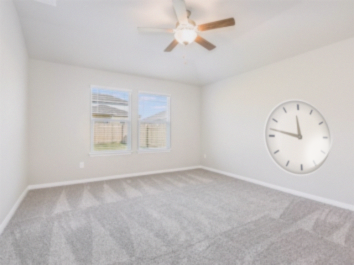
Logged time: {"hour": 11, "minute": 47}
